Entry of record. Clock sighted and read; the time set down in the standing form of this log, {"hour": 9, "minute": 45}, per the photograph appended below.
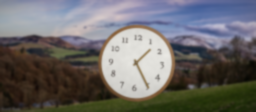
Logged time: {"hour": 1, "minute": 25}
